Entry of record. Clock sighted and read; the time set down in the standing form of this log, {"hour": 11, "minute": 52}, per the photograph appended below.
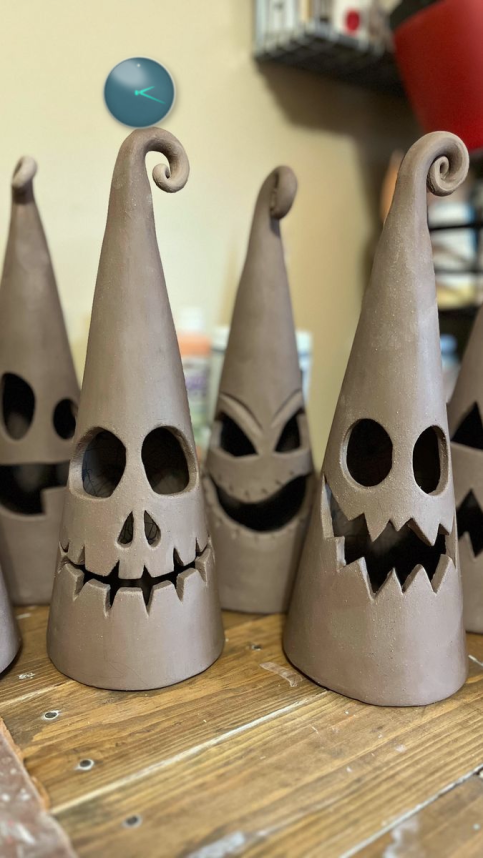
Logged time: {"hour": 2, "minute": 19}
